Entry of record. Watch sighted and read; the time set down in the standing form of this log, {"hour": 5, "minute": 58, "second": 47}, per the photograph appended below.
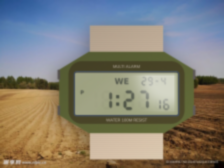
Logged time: {"hour": 1, "minute": 27, "second": 16}
